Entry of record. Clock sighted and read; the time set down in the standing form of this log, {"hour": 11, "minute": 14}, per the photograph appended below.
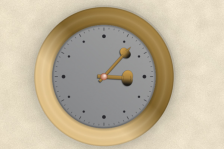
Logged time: {"hour": 3, "minute": 7}
